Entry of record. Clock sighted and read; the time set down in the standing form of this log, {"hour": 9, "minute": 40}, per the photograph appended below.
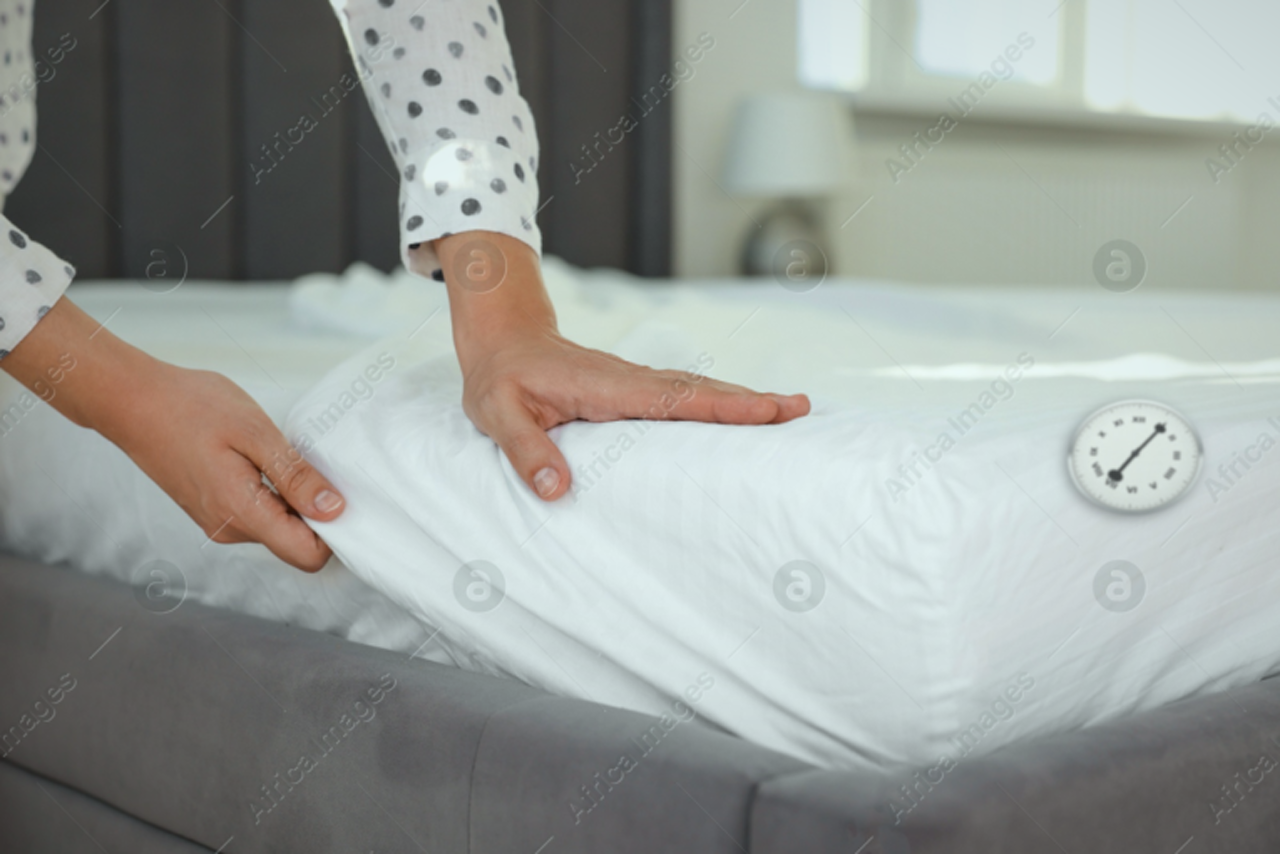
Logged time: {"hour": 7, "minute": 6}
